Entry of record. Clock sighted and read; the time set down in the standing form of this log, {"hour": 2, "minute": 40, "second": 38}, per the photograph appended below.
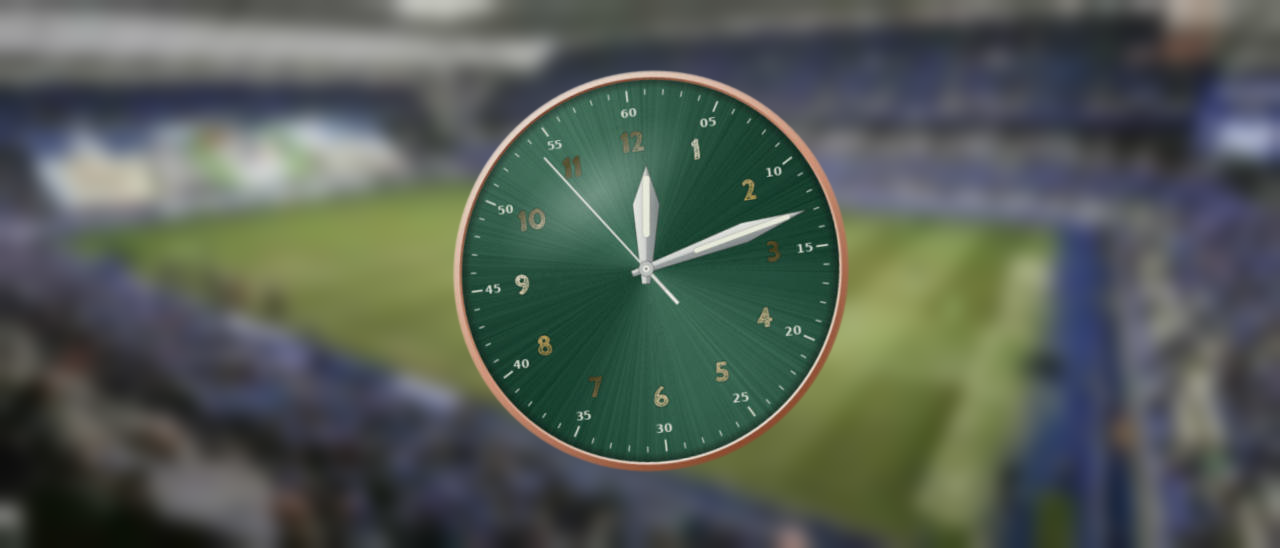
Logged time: {"hour": 12, "minute": 12, "second": 54}
